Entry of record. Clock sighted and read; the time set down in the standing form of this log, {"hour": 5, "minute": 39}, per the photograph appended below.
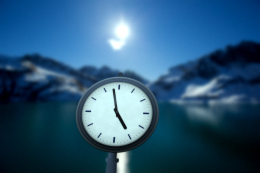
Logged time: {"hour": 4, "minute": 58}
